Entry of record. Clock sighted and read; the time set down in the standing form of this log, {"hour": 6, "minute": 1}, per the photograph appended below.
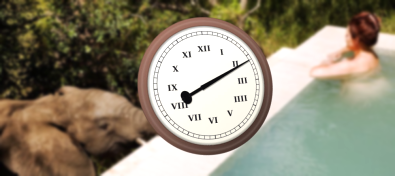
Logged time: {"hour": 8, "minute": 11}
